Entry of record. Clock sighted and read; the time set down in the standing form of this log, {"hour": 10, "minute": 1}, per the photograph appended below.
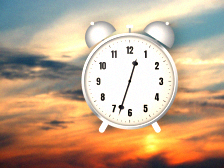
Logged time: {"hour": 12, "minute": 33}
